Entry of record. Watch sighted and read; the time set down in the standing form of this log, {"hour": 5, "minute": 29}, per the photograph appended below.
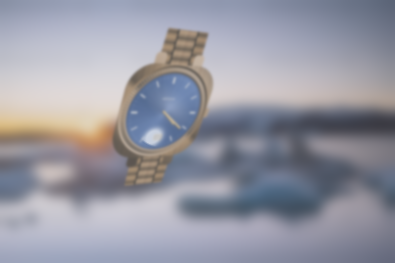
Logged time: {"hour": 4, "minute": 21}
